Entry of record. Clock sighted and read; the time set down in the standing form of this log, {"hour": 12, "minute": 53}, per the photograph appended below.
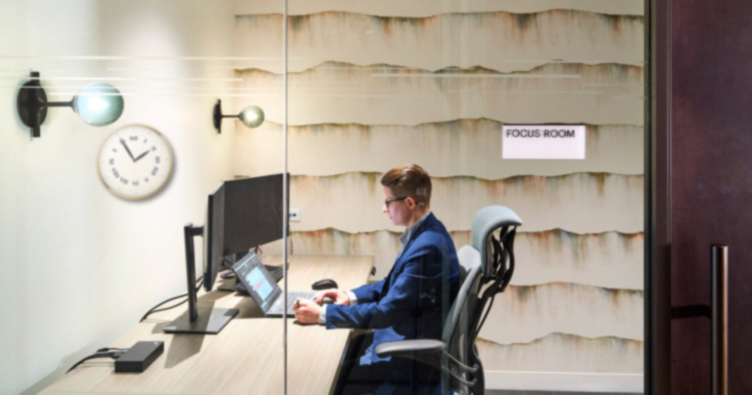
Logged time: {"hour": 1, "minute": 55}
